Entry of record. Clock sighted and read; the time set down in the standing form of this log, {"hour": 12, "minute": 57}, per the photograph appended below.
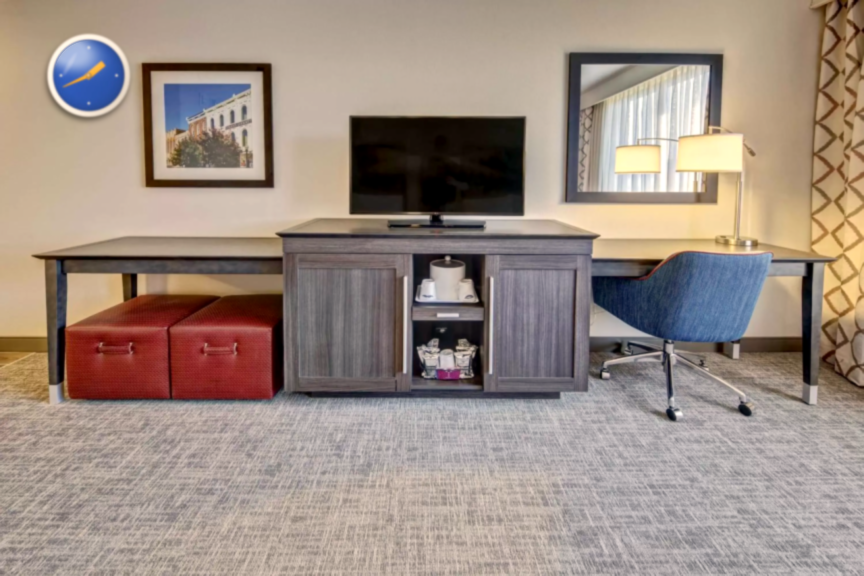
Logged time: {"hour": 1, "minute": 41}
